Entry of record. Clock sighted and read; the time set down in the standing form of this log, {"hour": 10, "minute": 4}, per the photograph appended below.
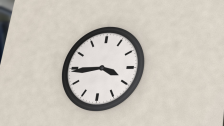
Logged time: {"hour": 3, "minute": 44}
